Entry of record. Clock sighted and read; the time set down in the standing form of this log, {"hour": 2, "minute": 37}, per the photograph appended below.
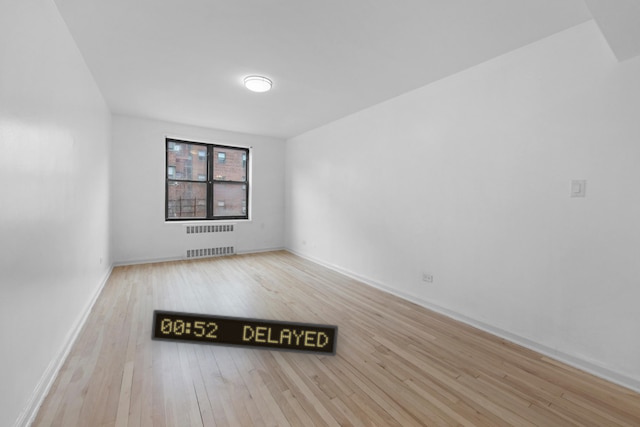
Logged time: {"hour": 0, "minute": 52}
